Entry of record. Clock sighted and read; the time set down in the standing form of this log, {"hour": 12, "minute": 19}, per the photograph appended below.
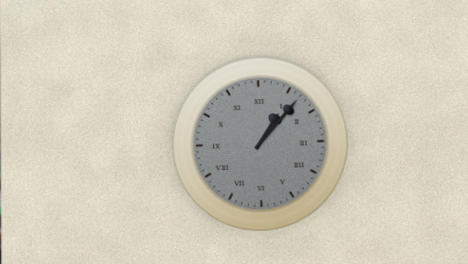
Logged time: {"hour": 1, "minute": 7}
